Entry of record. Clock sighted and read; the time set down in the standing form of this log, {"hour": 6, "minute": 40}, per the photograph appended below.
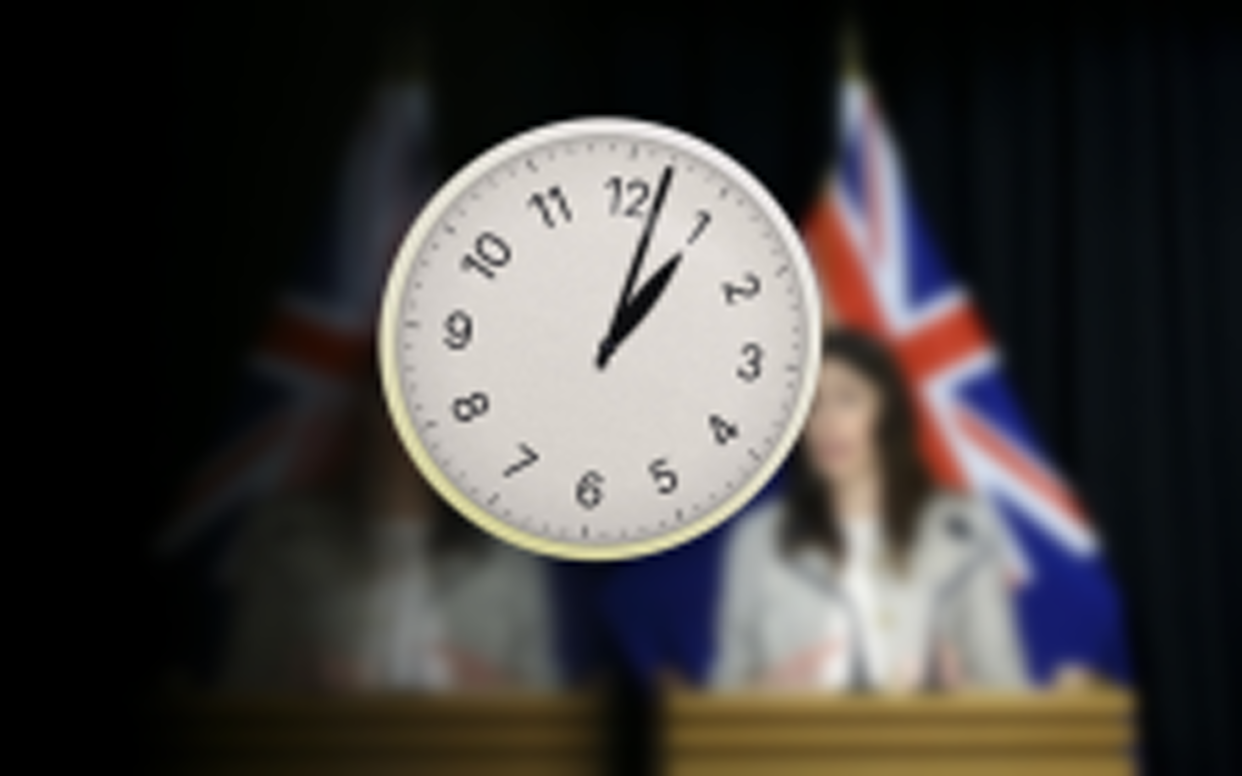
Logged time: {"hour": 1, "minute": 2}
